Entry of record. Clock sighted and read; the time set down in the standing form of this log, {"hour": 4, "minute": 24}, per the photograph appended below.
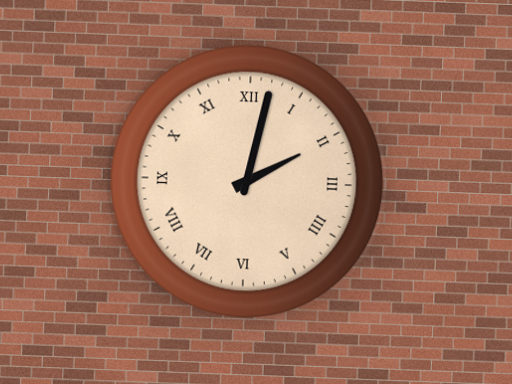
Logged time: {"hour": 2, "minute": 2}
